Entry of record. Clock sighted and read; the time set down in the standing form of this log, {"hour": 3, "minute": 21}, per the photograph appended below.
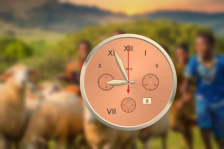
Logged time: {"hour": 8, "minute": 56}
